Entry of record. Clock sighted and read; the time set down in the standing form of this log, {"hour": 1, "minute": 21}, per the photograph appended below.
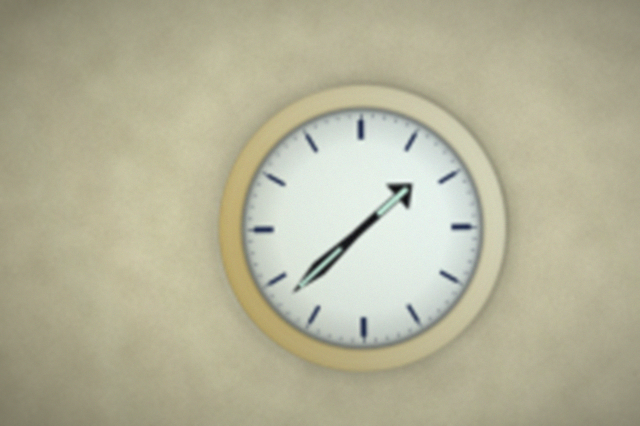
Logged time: {"hour": 1, "minute": 38}
